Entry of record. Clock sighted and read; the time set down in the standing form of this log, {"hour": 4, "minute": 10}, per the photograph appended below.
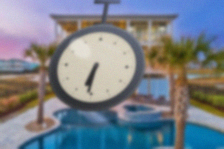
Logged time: {"hour": 6, "minute": 31}
